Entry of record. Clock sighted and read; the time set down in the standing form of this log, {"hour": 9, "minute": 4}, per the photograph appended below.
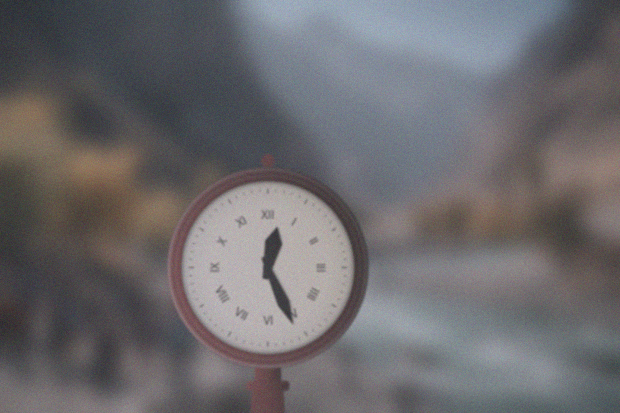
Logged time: {"hour": 12, "minute": 26}
